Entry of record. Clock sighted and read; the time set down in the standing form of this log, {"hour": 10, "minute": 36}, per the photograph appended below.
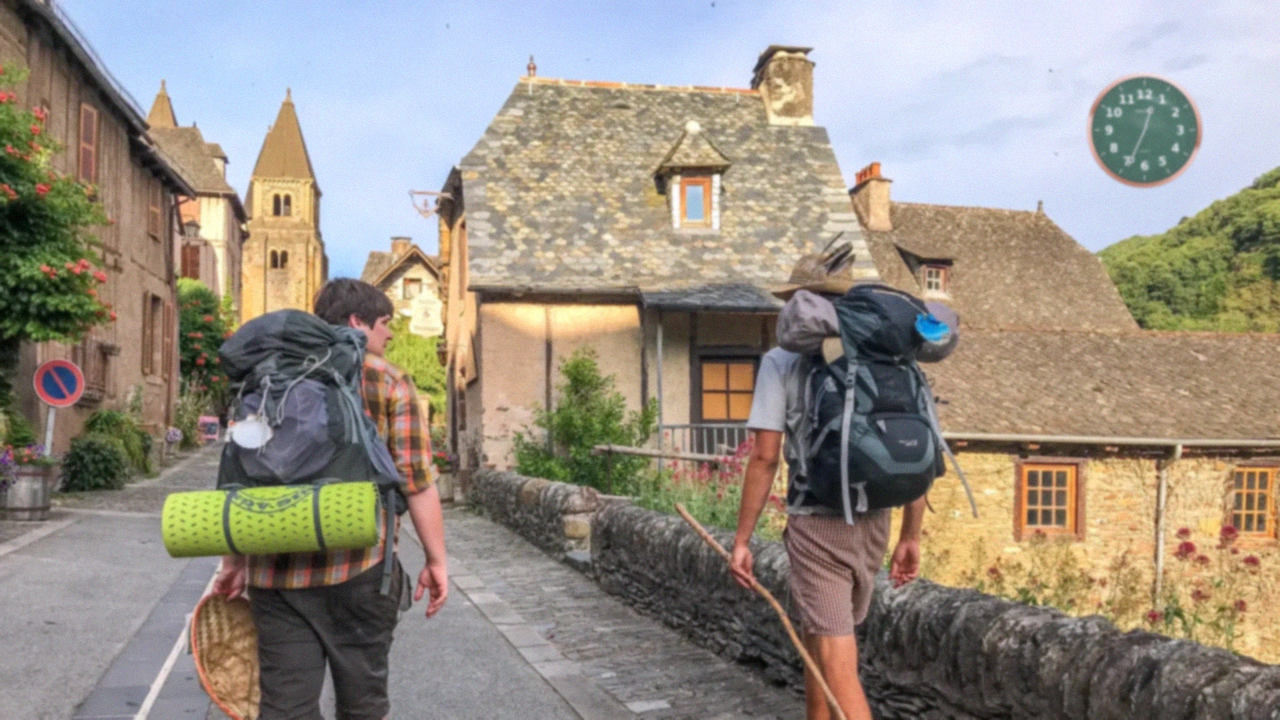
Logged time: {"hour": 12, "minute": 34}
